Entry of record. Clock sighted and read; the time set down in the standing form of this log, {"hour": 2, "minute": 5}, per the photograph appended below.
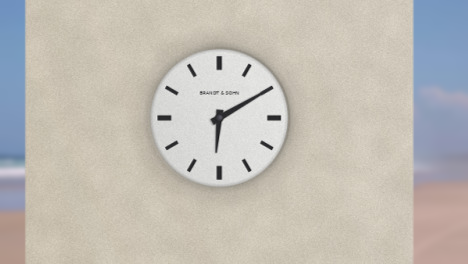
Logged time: {"hour": 6, "minute": 10}
